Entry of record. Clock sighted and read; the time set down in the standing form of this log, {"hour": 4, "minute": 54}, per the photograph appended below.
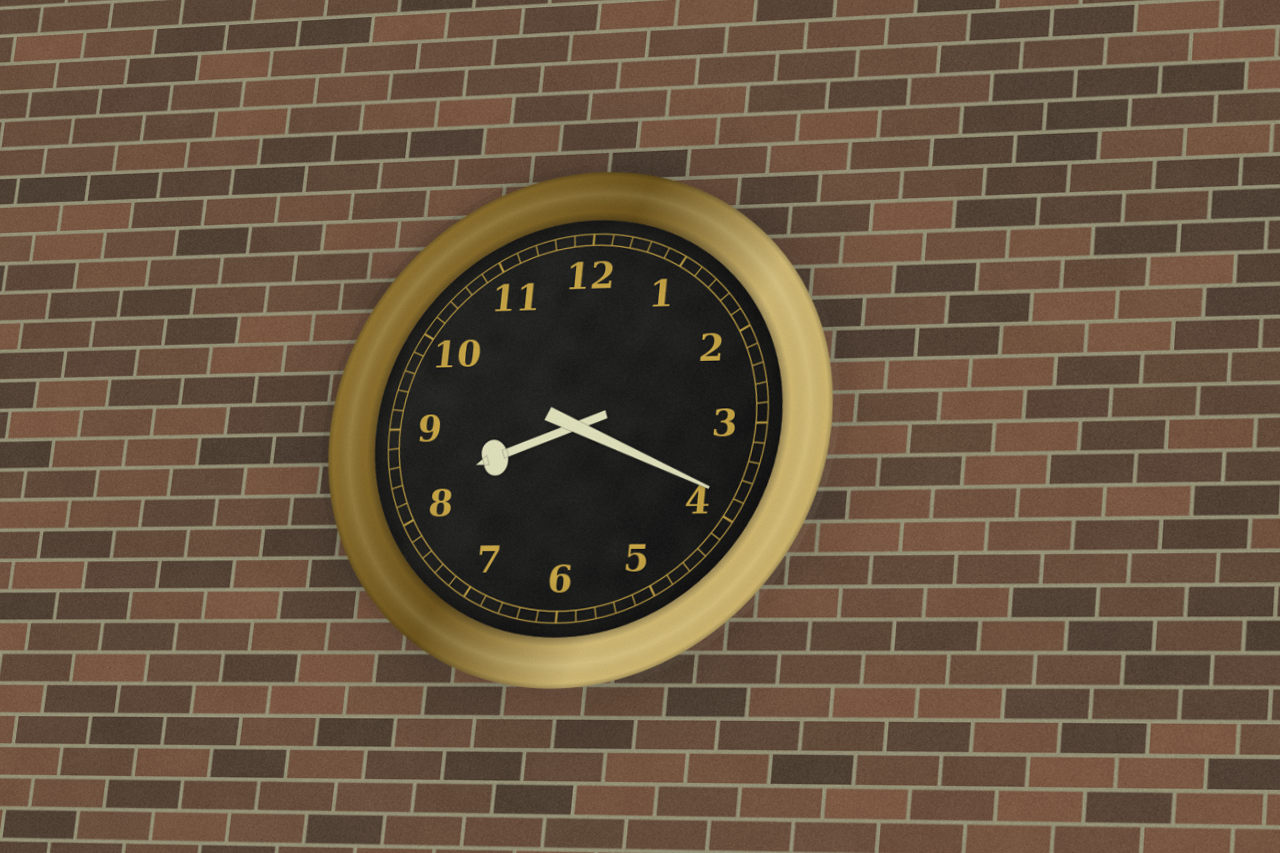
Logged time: {"hour": 8, "minute": 19}
